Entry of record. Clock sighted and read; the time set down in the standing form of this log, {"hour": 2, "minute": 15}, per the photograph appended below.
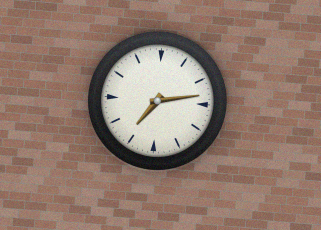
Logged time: {"hour": 7, "minute": 13}
